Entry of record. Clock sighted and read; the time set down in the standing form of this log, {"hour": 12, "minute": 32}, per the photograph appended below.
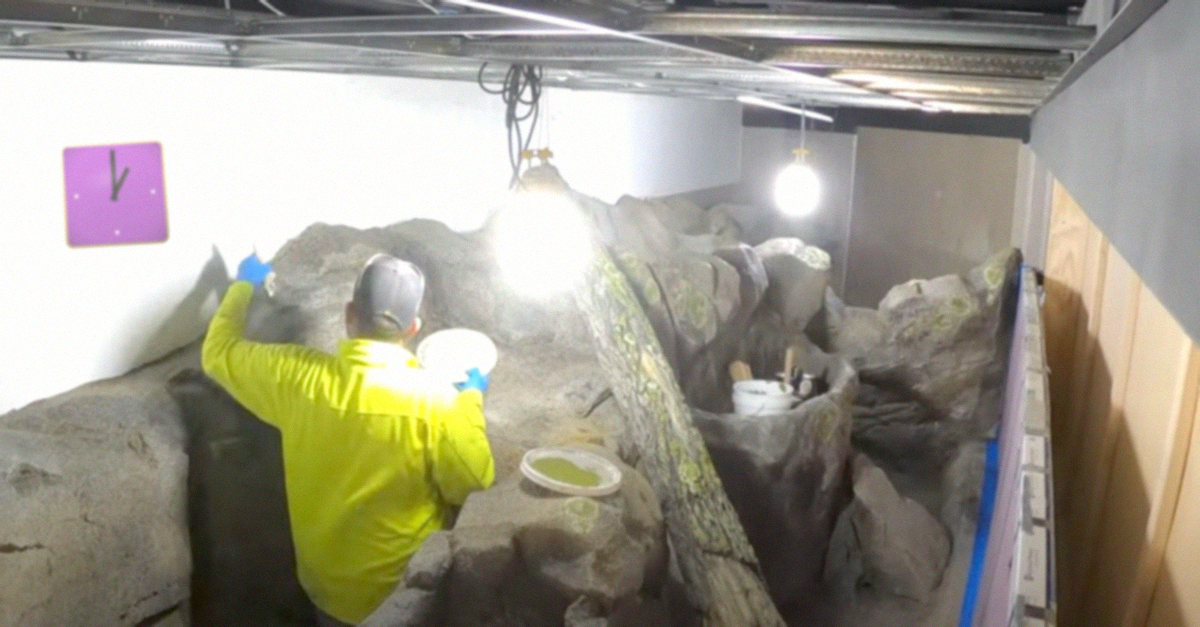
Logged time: {"hour": 1, "minute": 0}
